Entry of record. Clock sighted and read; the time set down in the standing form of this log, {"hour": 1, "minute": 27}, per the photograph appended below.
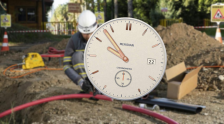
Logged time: {"hour": 9, "minute": 53}
